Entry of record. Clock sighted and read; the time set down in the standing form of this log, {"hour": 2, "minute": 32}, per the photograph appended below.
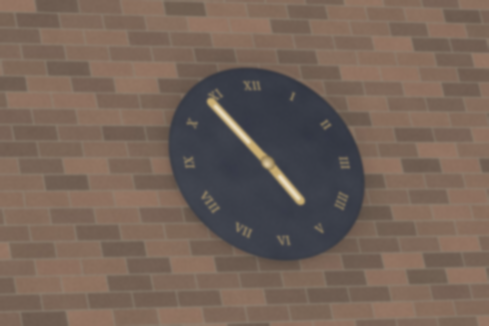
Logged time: {"hour": 4, "minute": 54}
